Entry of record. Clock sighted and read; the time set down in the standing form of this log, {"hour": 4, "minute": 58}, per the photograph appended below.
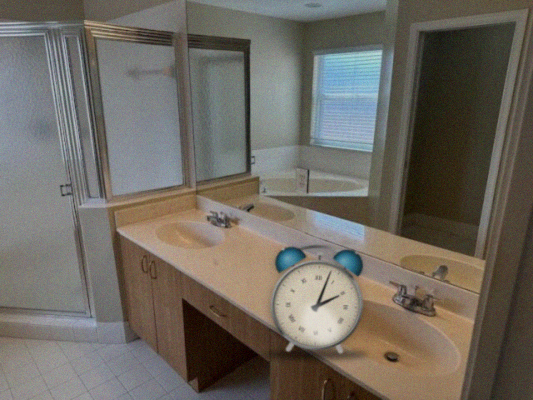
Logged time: {"hour": 2, "minute": 3}
